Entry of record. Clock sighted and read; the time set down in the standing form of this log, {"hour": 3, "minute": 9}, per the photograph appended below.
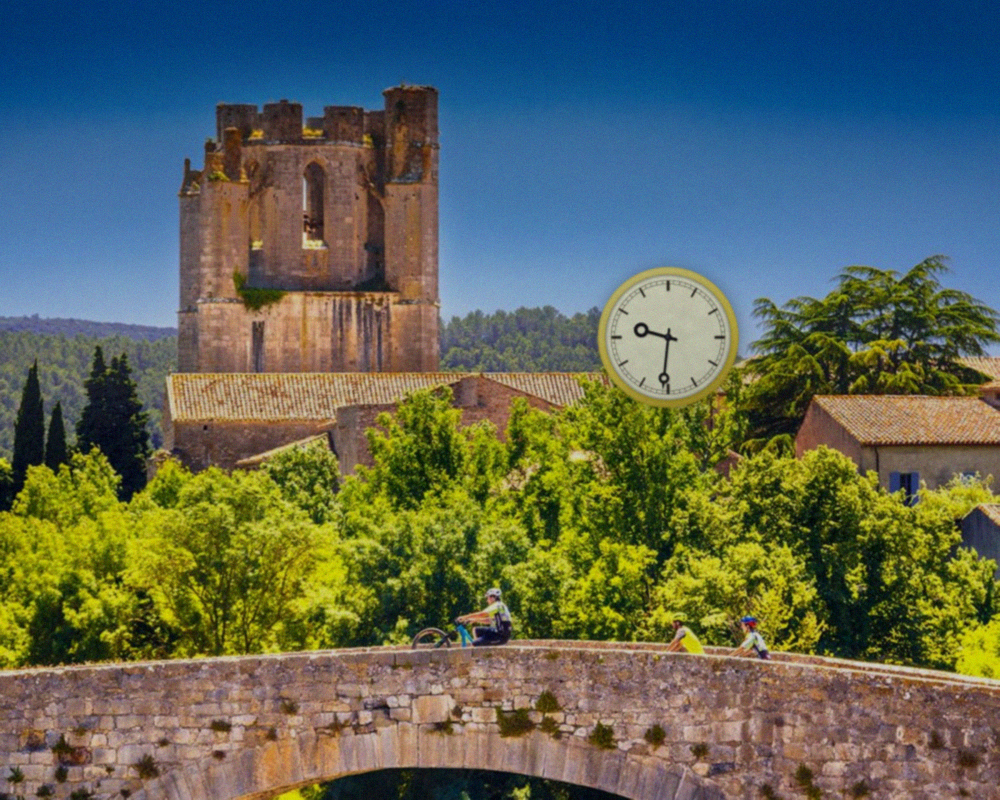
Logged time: {"hour": 9, "minute": 31}
